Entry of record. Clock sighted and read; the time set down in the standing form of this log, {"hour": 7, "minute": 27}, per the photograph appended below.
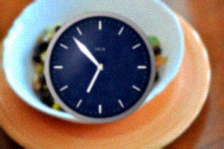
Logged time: {"hour": 6, "minute": 53}
